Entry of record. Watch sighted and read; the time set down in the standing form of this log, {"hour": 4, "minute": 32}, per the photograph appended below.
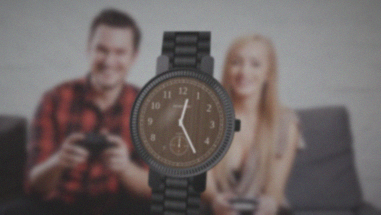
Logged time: {"hour": 12, "minute": 25}
